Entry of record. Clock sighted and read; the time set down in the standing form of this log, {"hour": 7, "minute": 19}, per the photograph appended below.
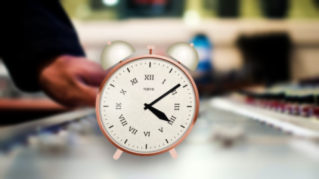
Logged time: {"hour": 4, "minute": 9}
